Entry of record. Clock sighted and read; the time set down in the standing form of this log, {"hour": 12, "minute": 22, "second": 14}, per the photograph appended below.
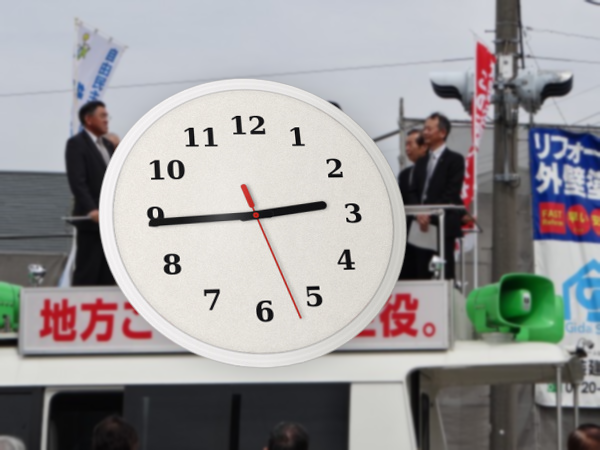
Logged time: {"hour": 2, "minute": 44, "second": 27}
